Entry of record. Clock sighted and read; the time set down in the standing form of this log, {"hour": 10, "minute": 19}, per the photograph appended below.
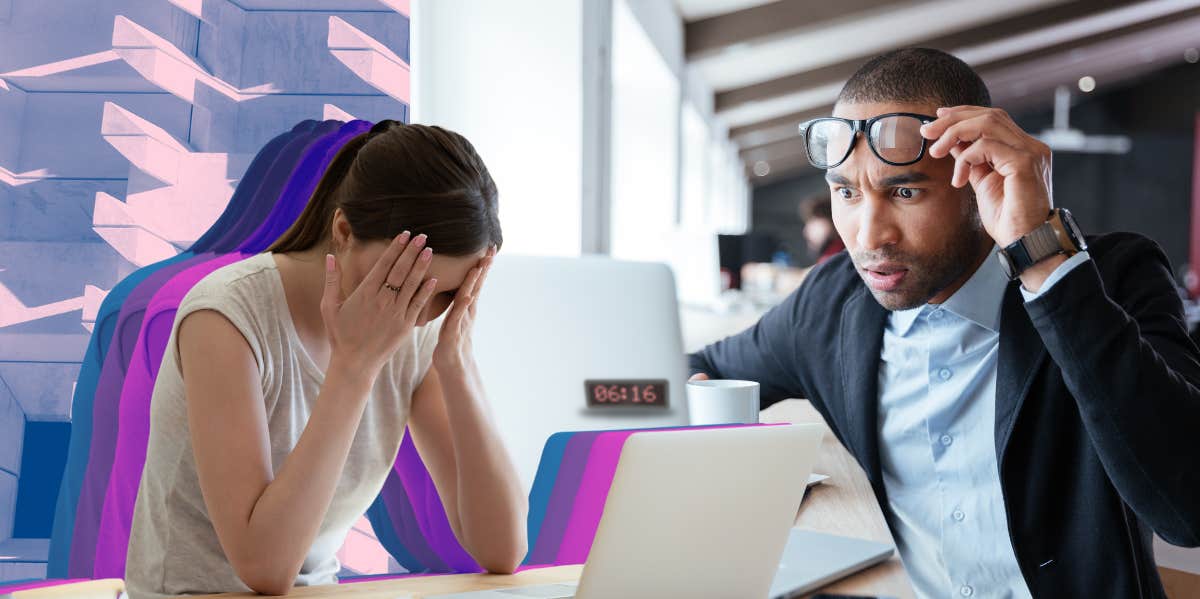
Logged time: {"hour": 6, "minute": 16}
